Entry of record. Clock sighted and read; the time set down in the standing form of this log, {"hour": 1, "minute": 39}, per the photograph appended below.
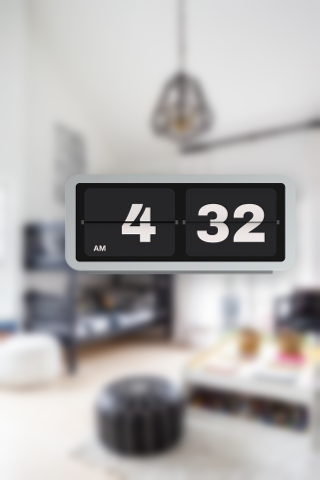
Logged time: {"hour": 4, "minute": 32}
